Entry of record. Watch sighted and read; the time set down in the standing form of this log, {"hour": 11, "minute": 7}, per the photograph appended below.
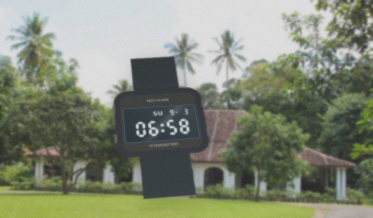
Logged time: {"hour": 6, "minute": 58}
